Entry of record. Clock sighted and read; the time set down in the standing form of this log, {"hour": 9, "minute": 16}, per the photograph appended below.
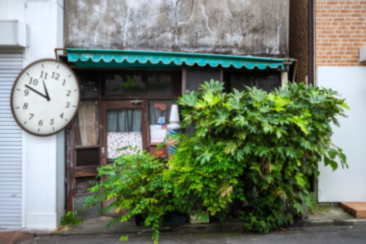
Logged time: {"hour": 10, "minute": 47}
